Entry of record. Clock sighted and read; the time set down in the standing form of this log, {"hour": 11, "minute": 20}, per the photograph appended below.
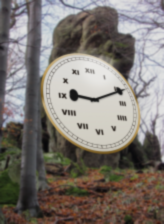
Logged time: {"hour": 9, "minute": 11}
